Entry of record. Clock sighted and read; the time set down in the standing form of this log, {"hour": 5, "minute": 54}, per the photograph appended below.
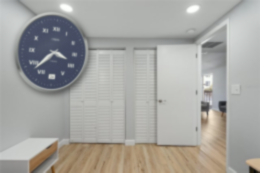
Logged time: {"hour": 3, "minute": 38}
